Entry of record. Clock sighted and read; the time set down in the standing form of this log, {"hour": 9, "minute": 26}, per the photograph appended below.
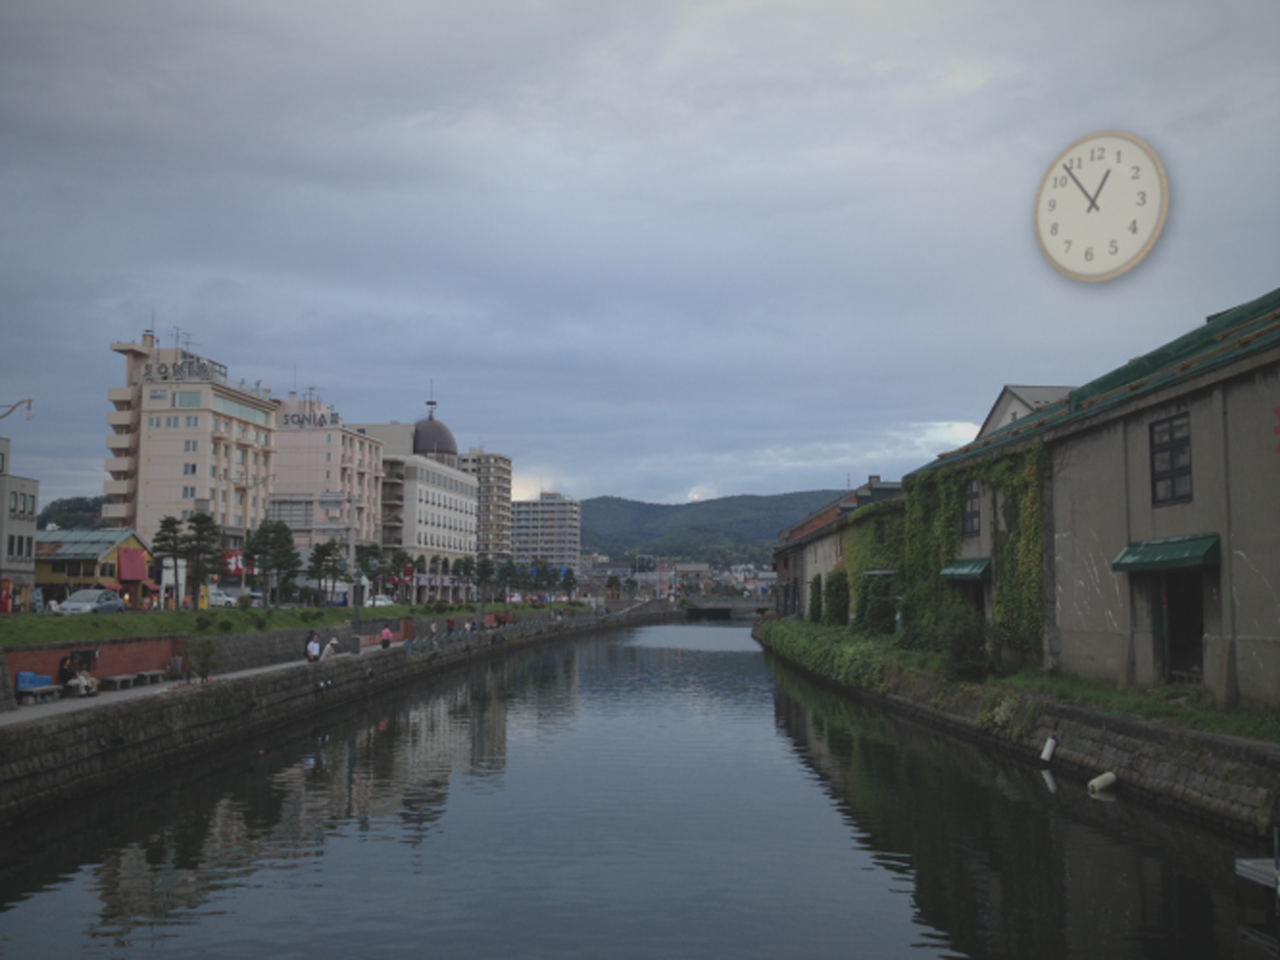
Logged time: {"hour": 12, "minute": 53}
